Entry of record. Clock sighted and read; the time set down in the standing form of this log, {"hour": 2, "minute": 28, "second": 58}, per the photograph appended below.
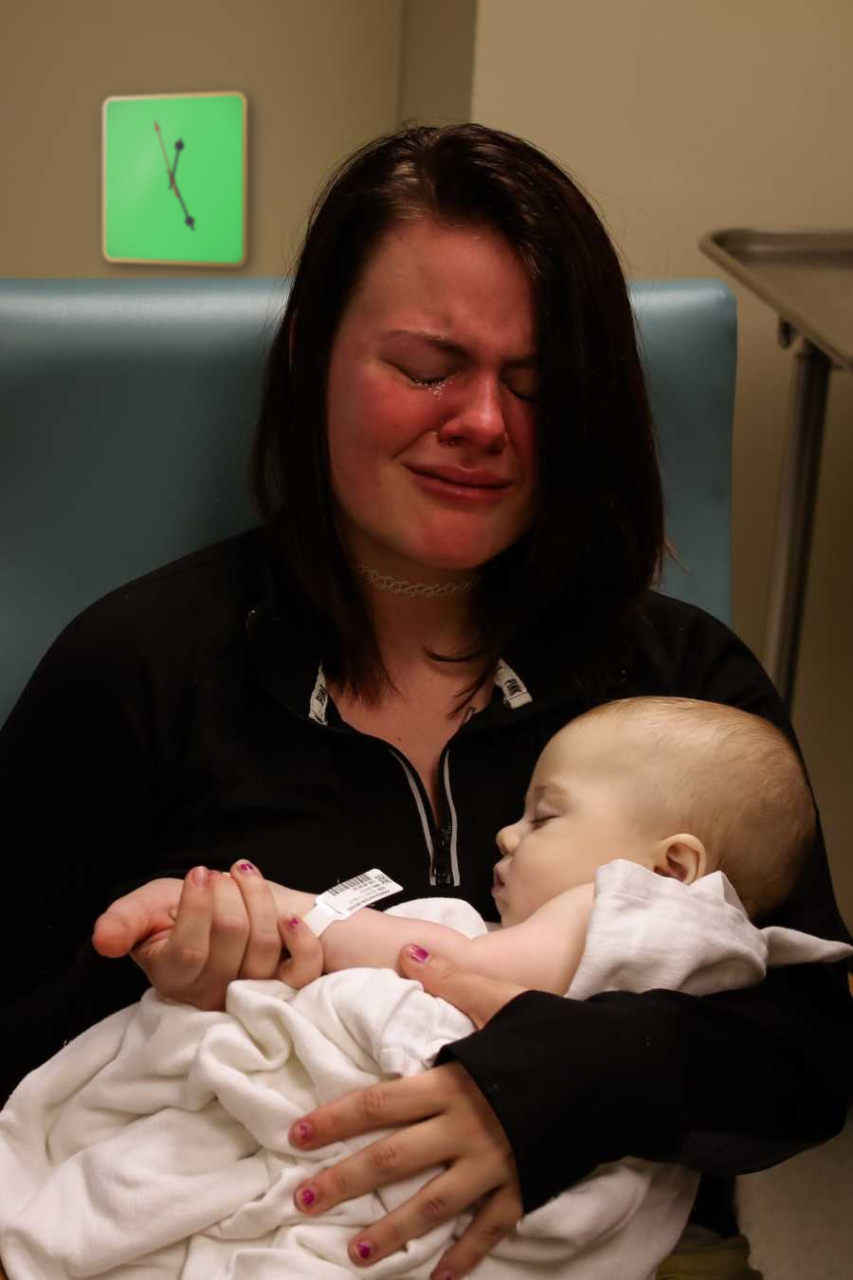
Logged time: {"hour": 12, "minute": 25, "second": 57}
